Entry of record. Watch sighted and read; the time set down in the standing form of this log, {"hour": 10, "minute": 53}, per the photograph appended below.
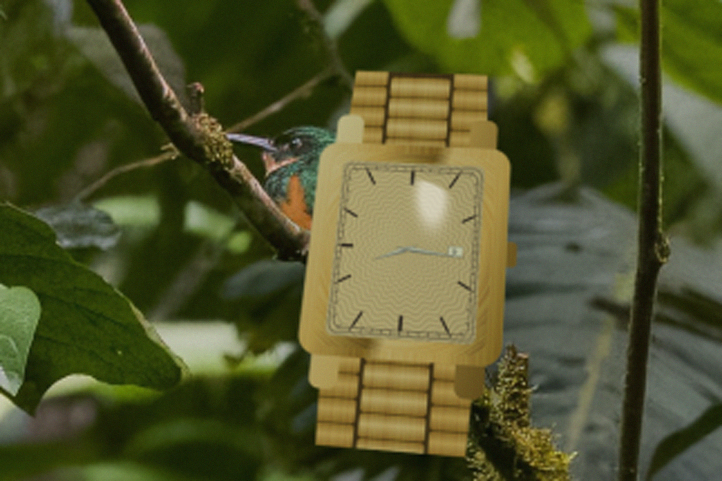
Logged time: {"hour": 8, "minute": 16}
